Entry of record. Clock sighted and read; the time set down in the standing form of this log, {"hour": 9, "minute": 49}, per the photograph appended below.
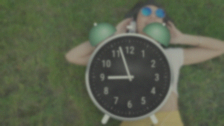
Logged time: {"hour": 8, "minute": 57}
